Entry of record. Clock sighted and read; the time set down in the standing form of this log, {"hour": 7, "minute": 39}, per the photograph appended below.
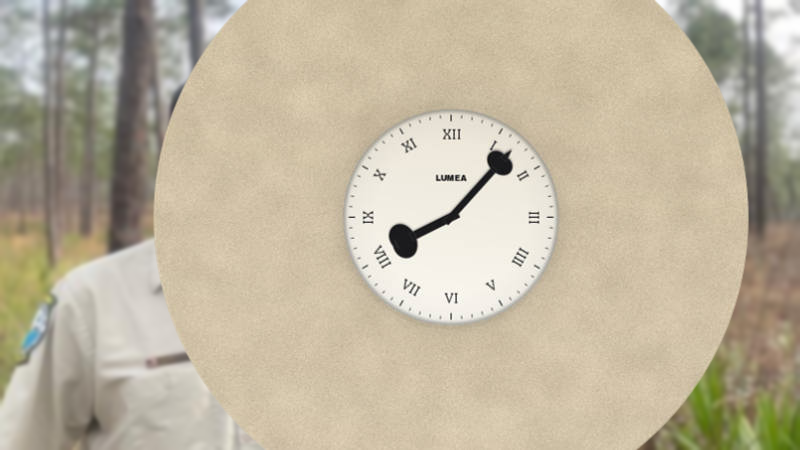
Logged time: {"hour": 8, "minute": 7}
